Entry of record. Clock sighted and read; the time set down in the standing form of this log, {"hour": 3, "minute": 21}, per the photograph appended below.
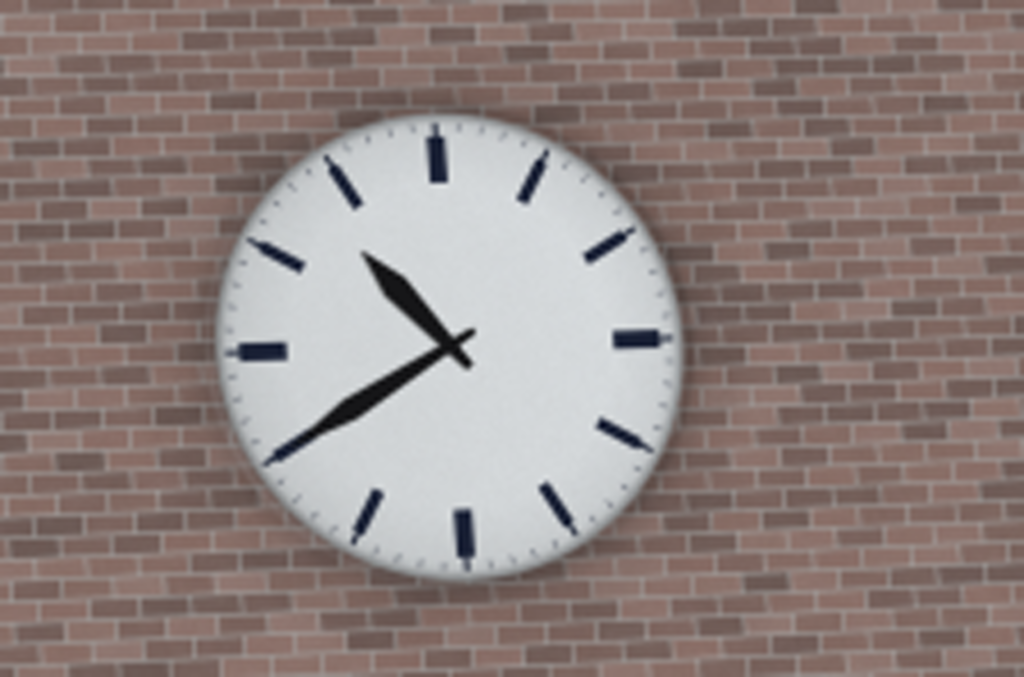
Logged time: {"hour": 10, "minute": 40}
